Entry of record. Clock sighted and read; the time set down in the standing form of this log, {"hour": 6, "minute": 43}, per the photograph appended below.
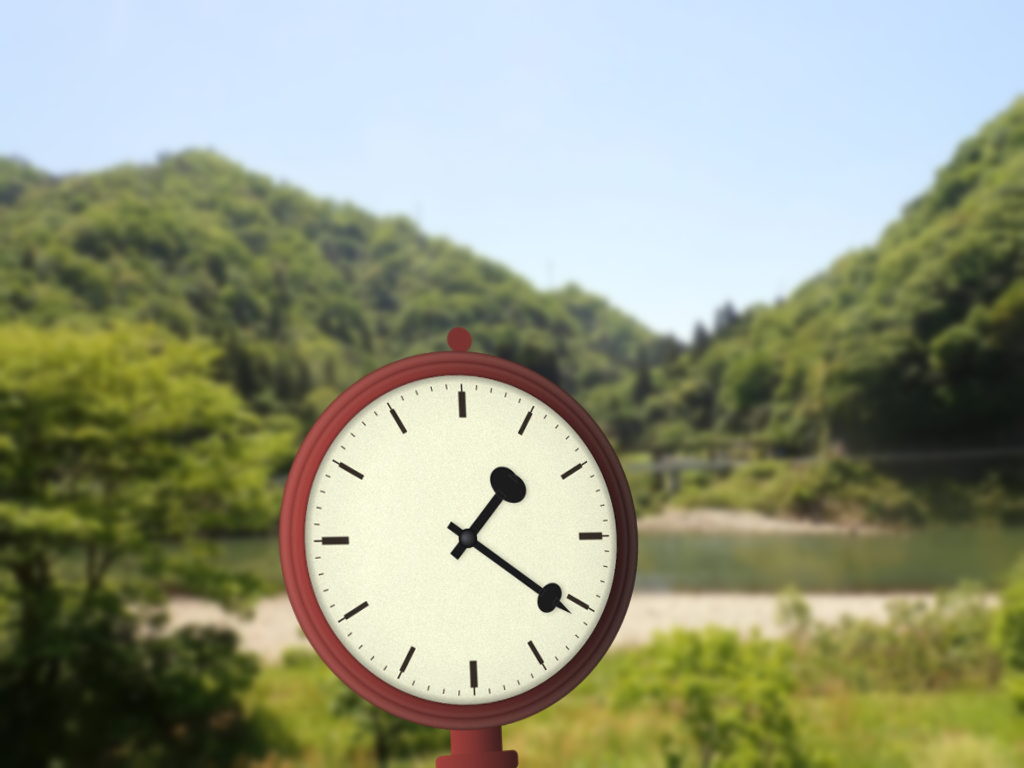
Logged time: {"hour": 1, "minute": 21}
